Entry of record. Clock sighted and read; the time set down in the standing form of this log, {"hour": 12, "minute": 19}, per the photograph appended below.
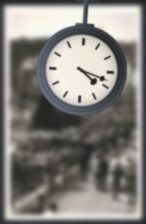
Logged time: {"hour": 4, "minute": 18}
